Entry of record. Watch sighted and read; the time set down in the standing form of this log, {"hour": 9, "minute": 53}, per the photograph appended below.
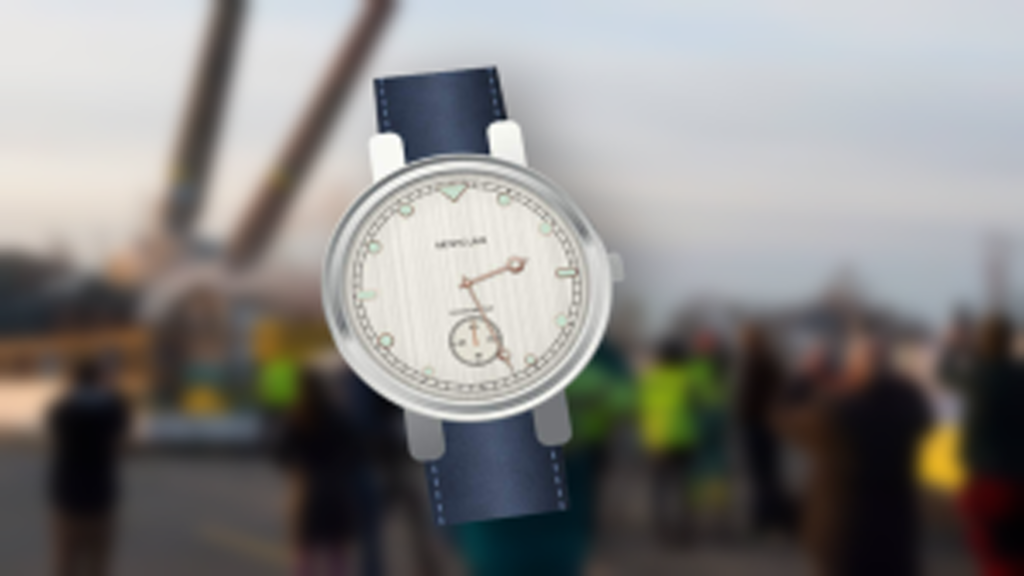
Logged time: {"hour": 2, "minute": 27}
